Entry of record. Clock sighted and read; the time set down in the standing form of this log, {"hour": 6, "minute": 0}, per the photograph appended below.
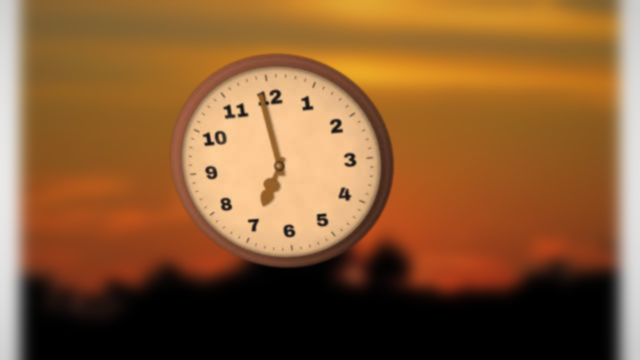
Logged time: {"hour": 6, "minute": 59}
